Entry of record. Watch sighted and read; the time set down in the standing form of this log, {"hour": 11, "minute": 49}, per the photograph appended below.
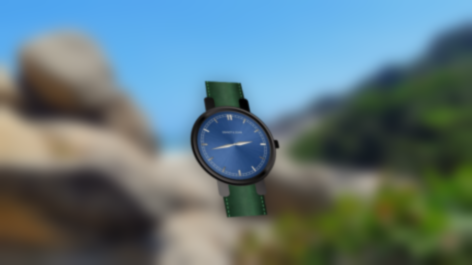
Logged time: {"hour": 2, "minute": 43}
